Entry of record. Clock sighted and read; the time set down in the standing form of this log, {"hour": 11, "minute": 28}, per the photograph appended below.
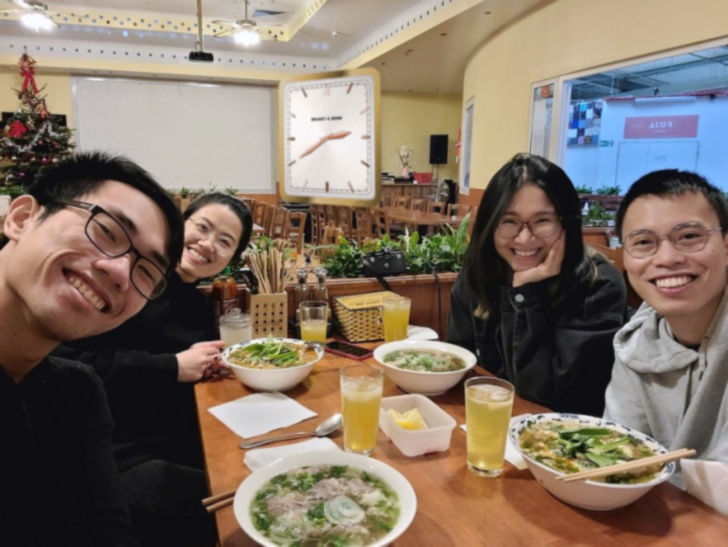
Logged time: {"hour": 2, "minute": 40}
